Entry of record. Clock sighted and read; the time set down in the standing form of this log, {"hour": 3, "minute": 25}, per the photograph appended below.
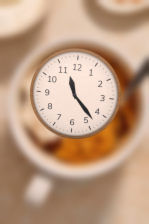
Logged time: {"hour": 11, "minute": 23}
